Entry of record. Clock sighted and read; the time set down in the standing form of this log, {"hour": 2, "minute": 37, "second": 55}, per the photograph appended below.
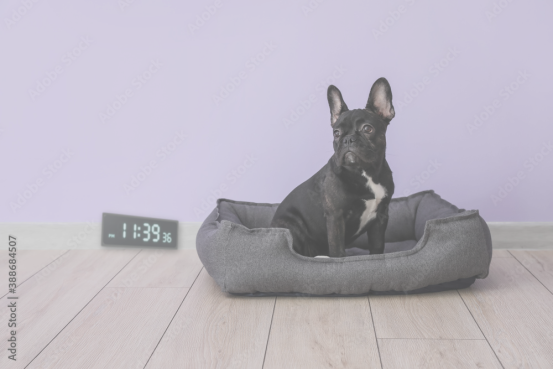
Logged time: {"hour": 11, "minute": 39, "second": 36}
